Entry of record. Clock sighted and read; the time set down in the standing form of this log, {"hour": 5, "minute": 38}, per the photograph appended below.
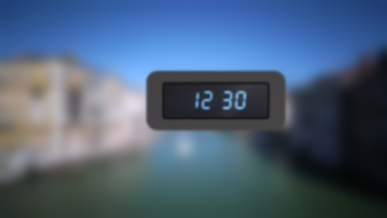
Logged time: {"hour": 12, "minute": 30}
